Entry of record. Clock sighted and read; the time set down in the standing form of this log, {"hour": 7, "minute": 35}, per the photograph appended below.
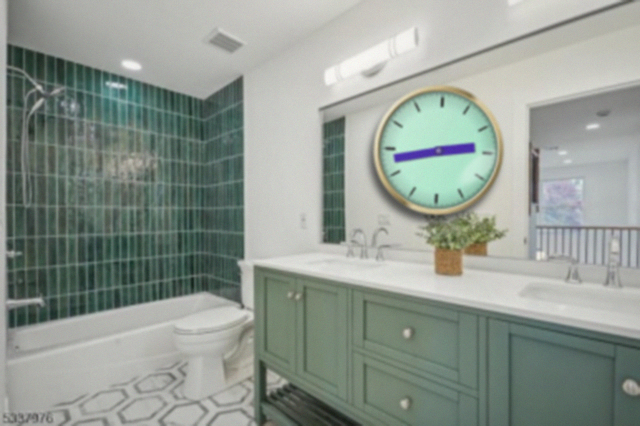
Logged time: {"hour": 2, "minute": 43}
